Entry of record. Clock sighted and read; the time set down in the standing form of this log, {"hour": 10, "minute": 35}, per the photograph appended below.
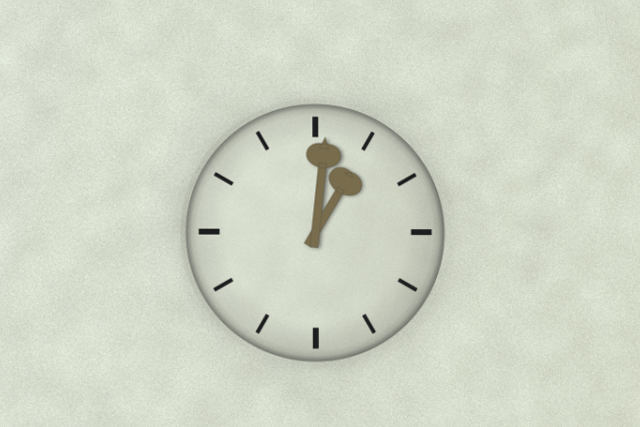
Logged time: {"hour": 1, "minute": 1}
